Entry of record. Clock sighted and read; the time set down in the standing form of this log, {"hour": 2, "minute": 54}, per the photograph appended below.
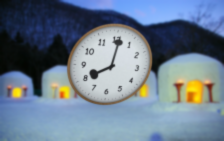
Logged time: {"hour": 8, "minute": 1}
